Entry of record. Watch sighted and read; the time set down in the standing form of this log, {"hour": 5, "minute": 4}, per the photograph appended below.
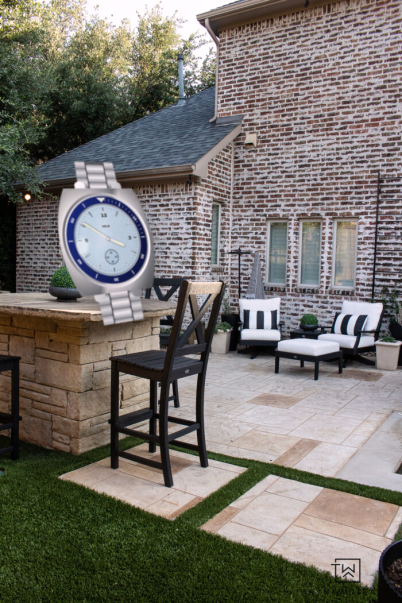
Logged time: {"hour": 3, "minute": 51}
